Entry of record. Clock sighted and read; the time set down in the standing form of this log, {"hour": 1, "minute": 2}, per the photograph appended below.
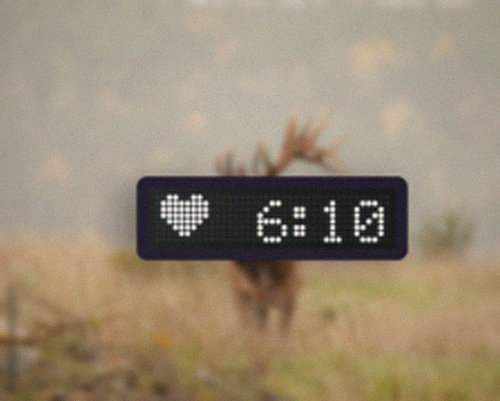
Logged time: {"hour": 6, "minute": 10}
